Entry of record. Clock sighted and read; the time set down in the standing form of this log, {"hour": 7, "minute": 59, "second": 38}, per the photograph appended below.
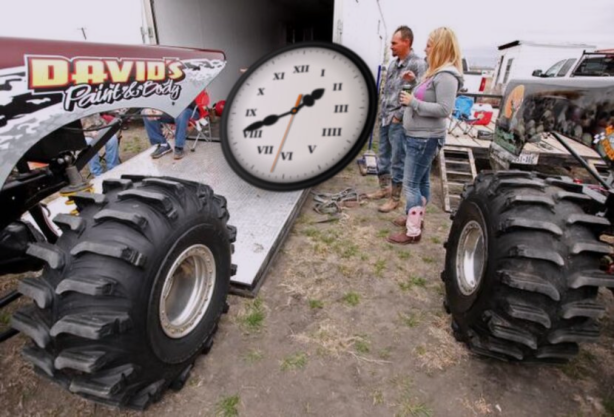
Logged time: {"hour": 1, "minute": 41, "second": 32}
